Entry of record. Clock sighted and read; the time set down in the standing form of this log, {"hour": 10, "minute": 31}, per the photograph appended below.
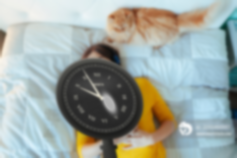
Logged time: {"hour": 9, "minute": 56}
